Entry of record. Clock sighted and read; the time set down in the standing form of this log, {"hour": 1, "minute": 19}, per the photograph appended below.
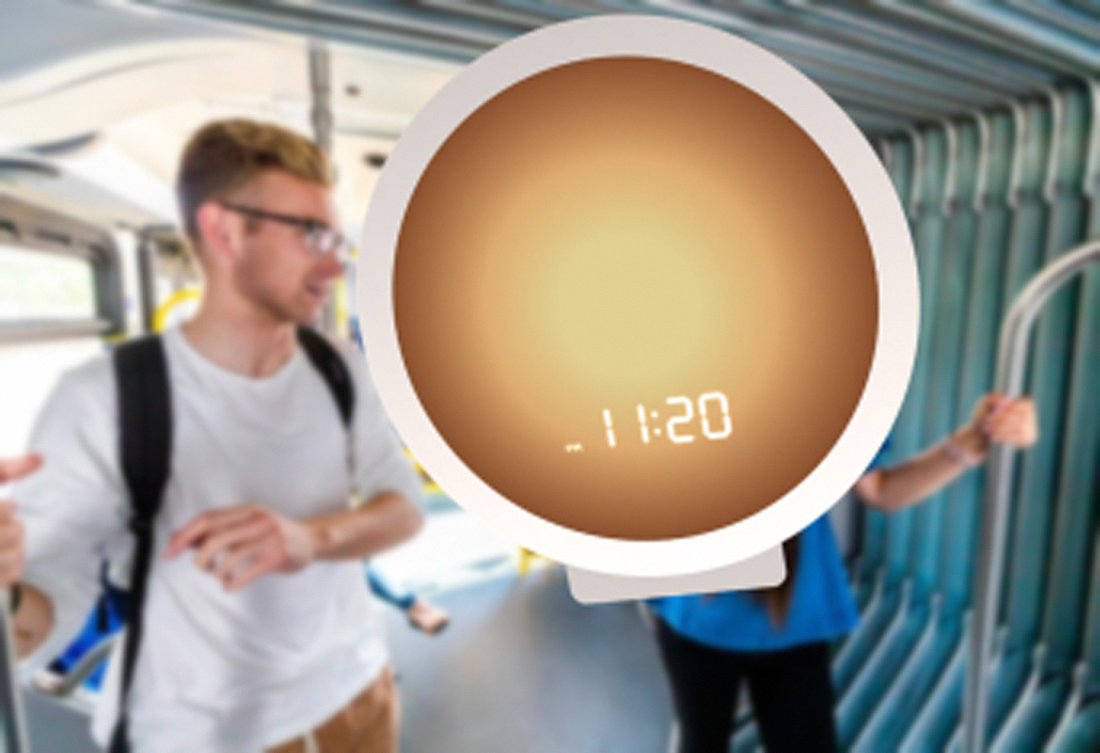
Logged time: {"hour": 11, "minute": 20}
